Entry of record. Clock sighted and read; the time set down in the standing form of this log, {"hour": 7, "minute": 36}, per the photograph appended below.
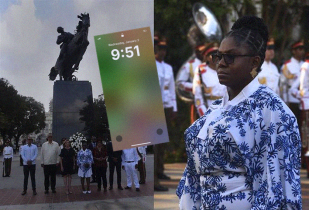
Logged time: {"hour": 9, "minute": 51}
